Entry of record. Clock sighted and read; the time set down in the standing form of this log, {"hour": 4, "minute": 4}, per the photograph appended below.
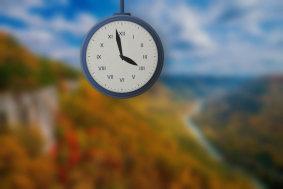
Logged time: {"hour": 3, "minute": 58}
